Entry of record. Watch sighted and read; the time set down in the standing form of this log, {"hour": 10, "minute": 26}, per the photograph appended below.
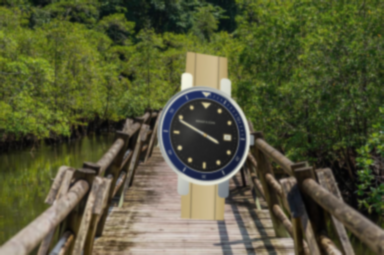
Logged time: {"hour": 3, "minute": 49}
